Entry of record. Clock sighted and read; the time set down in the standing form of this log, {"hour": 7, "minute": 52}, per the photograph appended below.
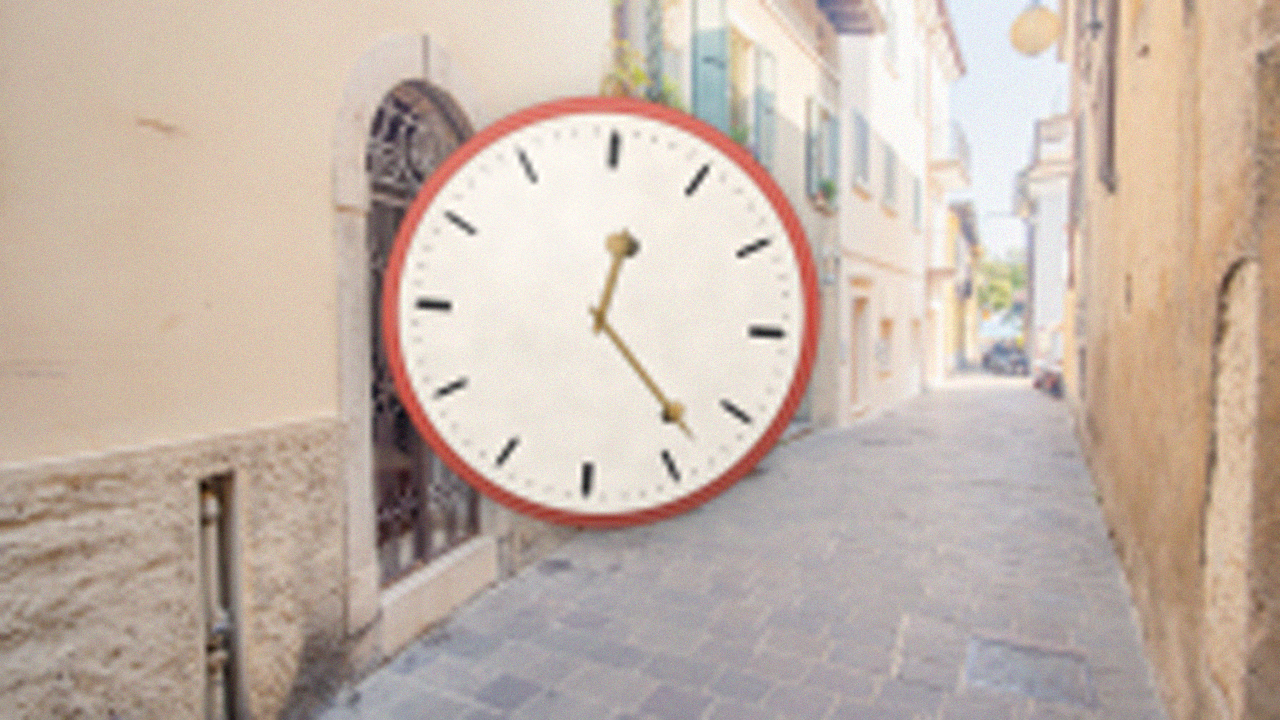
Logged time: {"hour": 12, "minute": 23}
